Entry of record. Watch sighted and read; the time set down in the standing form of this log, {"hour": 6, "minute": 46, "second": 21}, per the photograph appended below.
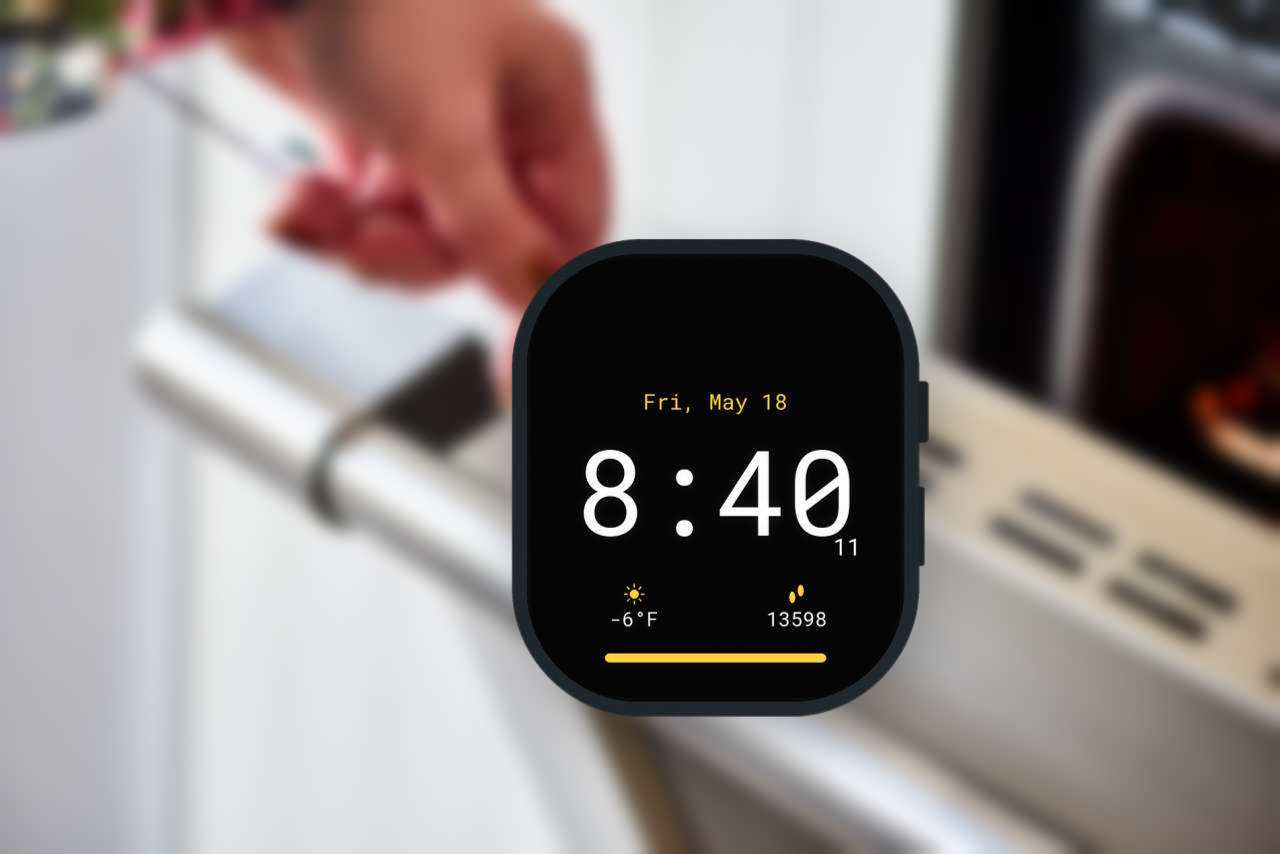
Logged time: {"hour": 8, "minute": 40, "second": 11}
